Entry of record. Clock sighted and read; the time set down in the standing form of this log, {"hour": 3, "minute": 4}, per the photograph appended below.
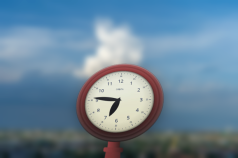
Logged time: {"hour": 6, "minute": 46}
